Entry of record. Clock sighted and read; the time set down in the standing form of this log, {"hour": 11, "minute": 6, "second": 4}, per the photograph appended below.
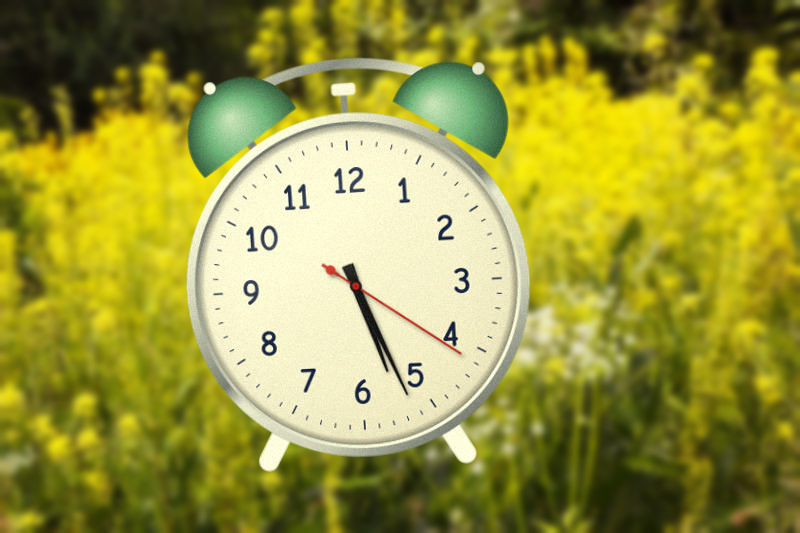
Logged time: {"hour": 5, "minute": 26, "second": 21}
